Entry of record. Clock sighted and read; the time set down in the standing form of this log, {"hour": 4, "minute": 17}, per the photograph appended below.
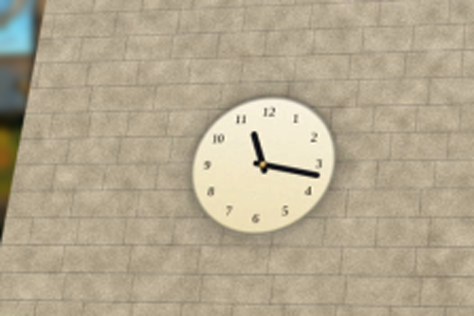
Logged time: {"hour": 11, "minute": 17}
